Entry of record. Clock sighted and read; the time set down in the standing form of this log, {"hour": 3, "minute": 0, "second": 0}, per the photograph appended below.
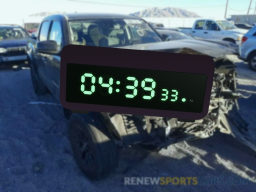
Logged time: {"hour": 4, "minute": 39, "second": 33}
